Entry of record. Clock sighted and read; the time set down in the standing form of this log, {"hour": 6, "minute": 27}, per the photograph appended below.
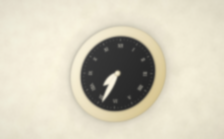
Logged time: {"hour": 7, "minute": 34}
